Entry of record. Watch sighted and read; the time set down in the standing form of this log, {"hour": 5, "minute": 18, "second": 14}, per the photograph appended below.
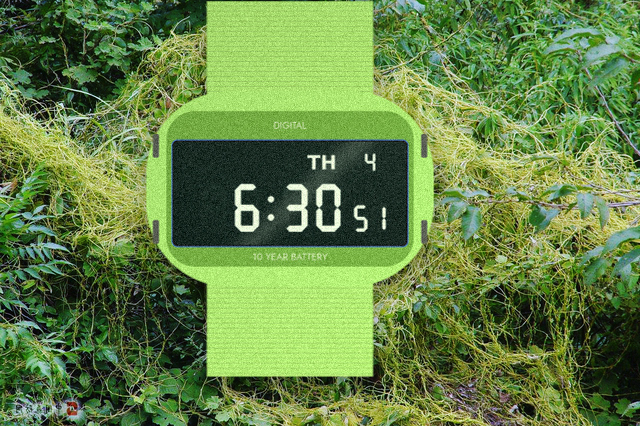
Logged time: {"hour": 6, "minute": 30, "second": 51}
